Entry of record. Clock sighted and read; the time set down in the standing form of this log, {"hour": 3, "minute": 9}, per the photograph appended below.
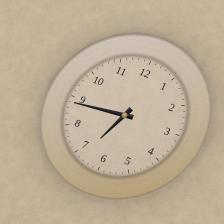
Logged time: {"hour": 6, "minute": 44}
